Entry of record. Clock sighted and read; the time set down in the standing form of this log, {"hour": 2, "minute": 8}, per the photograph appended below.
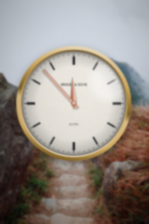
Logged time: {"hour": 11, "minute": 53}
